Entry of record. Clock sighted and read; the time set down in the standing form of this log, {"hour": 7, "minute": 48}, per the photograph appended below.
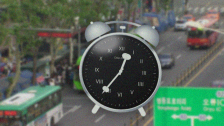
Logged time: {"hour": 12, "minute": 36}
